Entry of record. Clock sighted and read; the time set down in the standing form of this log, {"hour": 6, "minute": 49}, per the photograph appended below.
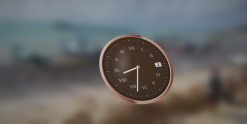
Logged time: {"hour": 8, "minute": 33}
